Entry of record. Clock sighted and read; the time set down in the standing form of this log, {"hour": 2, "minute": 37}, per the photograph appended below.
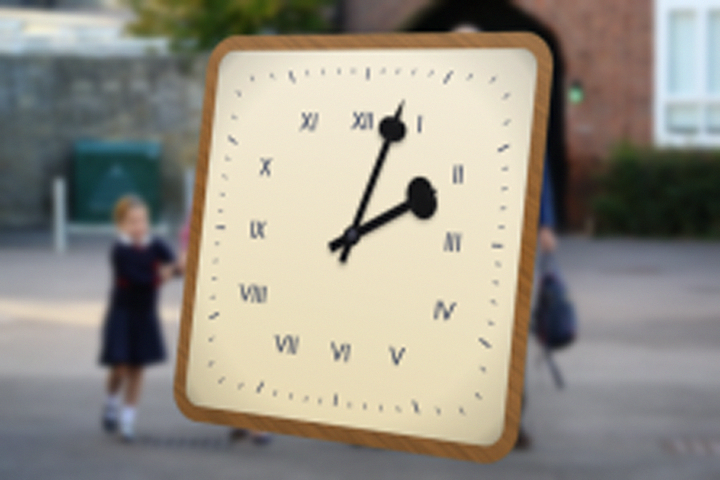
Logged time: {"hour": 2, "minute": 3}
